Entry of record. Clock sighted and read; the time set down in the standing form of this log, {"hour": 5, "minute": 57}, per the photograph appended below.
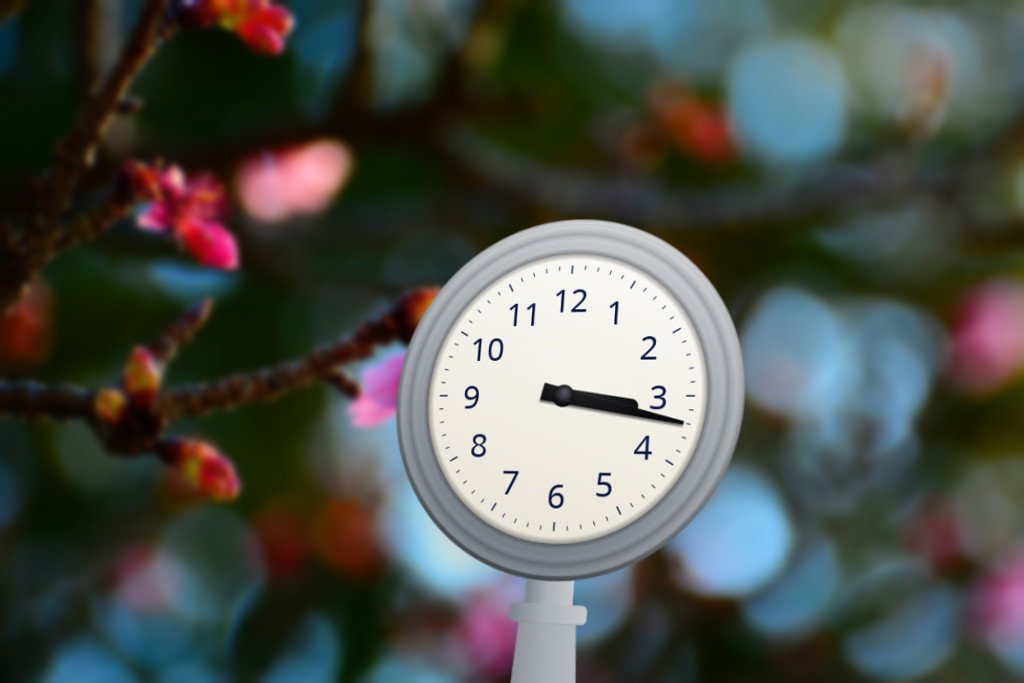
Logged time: {"hour": 3, "minute": 17}
